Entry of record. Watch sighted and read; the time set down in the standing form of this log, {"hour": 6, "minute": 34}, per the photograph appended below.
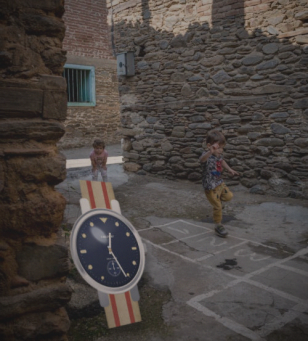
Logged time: {"hour": 12, "minute": 26}
